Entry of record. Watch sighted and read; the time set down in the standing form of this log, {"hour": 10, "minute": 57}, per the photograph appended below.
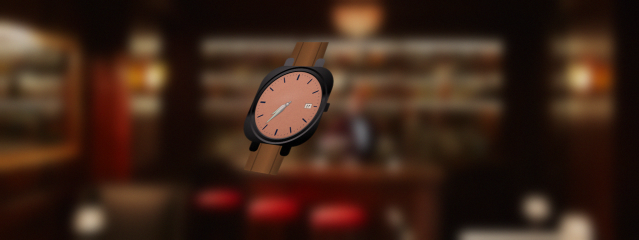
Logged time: {"hour": 7, "minute": 36}
